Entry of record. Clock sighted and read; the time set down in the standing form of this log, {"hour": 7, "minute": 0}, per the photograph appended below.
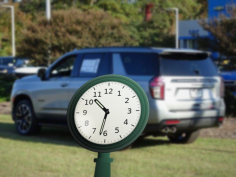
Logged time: {"hour": 10, "minute": 32}
